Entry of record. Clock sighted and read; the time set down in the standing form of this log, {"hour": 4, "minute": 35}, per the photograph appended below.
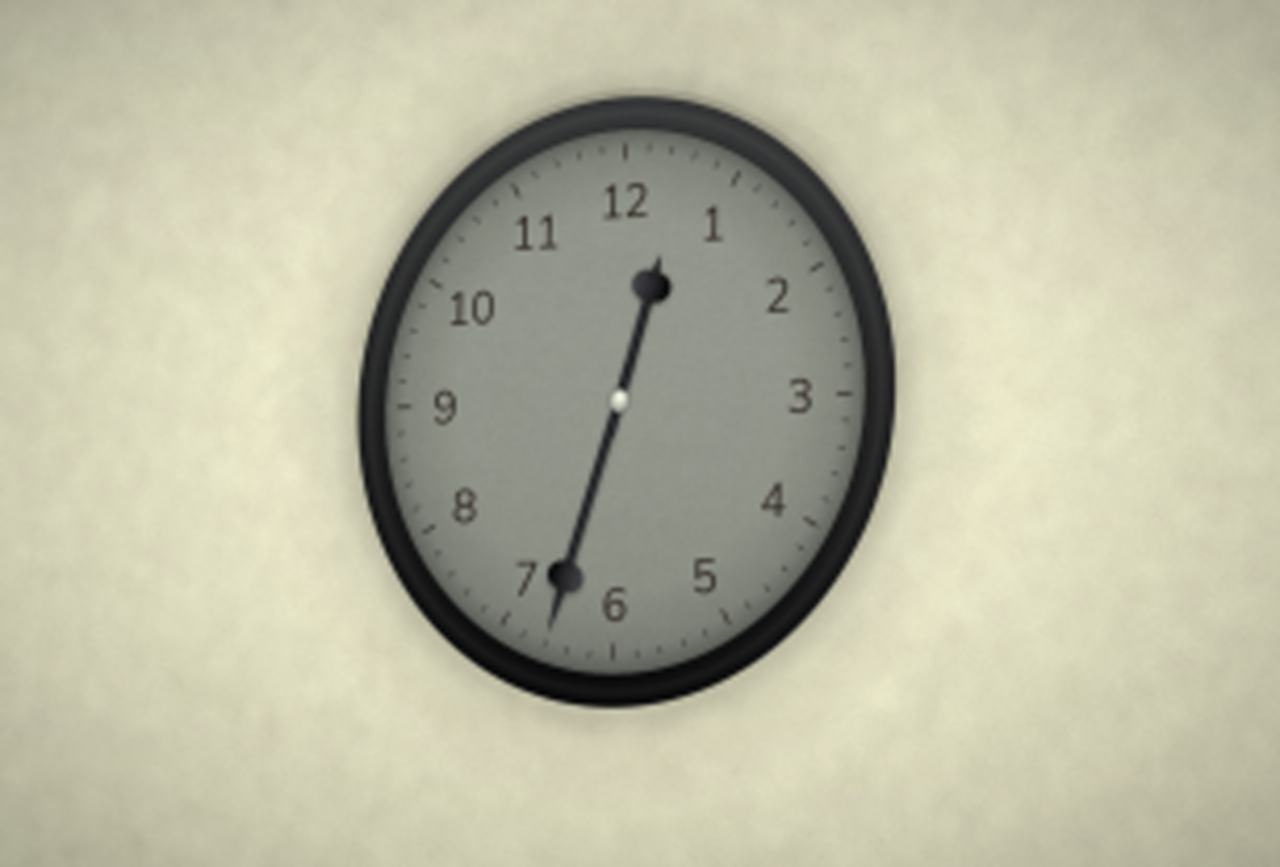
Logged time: {"hour": 12, "minute": 33}
